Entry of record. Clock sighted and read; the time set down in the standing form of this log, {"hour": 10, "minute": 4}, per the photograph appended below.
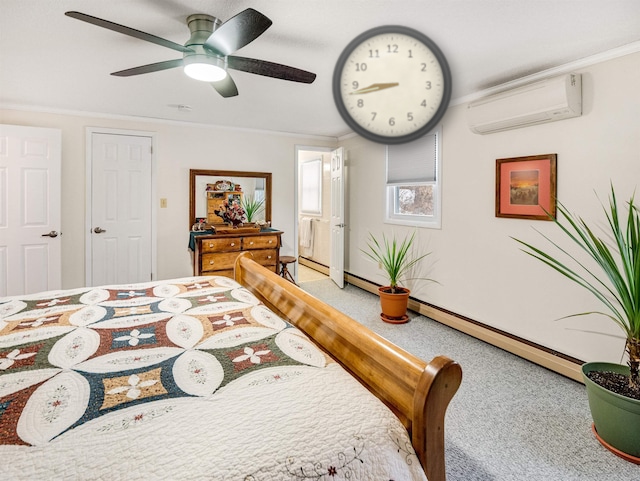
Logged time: {"hour": 8, "minute": 43}
